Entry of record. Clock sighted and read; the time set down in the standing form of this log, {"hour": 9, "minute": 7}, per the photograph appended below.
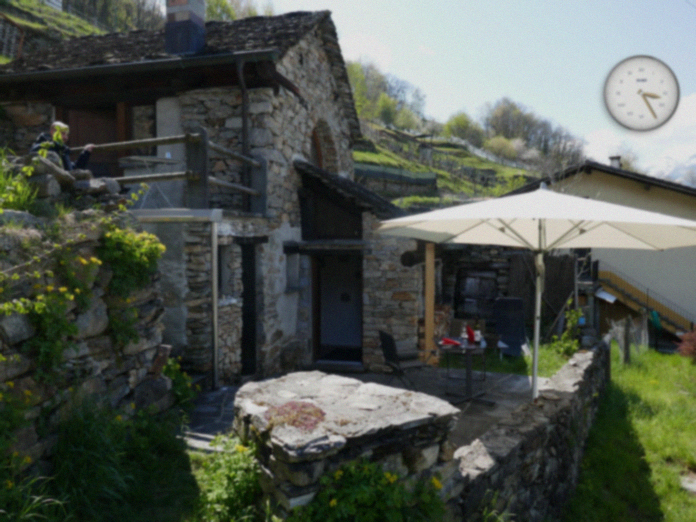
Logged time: {"hour": 3, "minute": 25}
